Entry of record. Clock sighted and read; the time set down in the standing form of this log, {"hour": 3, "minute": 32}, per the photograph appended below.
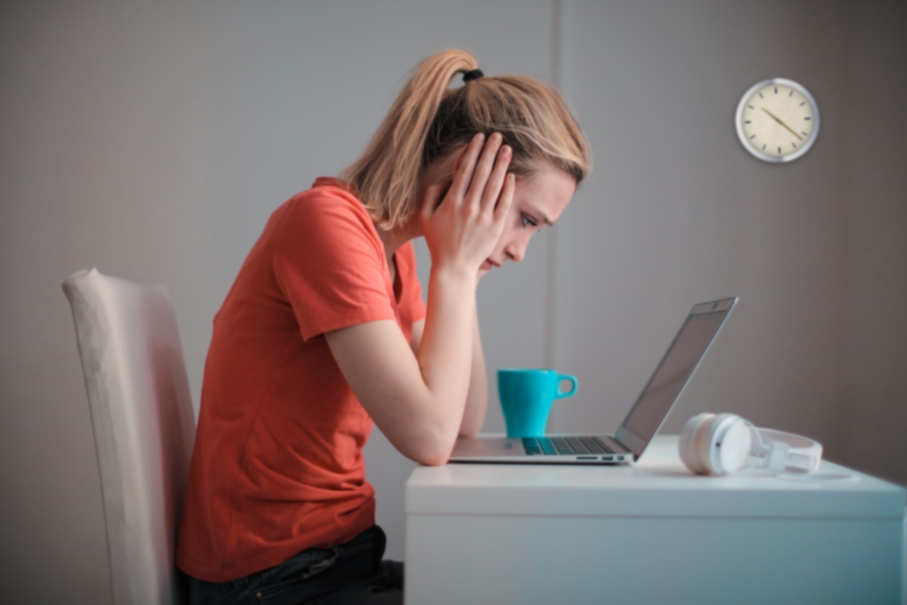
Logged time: {"hour": 10, "minute": 22}
